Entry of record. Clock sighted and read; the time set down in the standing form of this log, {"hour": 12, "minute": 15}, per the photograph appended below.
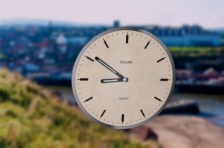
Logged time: {"hour": 8, "minute": 51}
